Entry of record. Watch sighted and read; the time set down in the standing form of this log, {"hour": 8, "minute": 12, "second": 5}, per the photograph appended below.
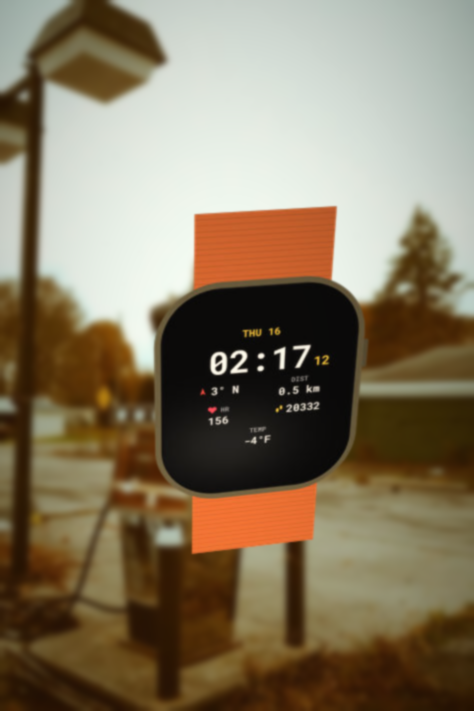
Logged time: {"hour": 2, "minute": 17, "second": 12}
